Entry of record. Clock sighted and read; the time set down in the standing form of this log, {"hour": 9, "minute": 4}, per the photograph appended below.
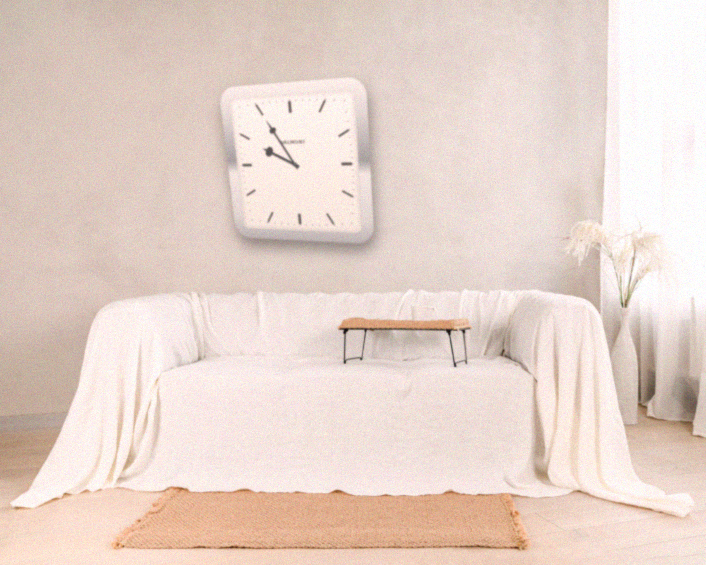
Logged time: {"hour": 9, "minute": 55}
